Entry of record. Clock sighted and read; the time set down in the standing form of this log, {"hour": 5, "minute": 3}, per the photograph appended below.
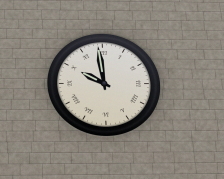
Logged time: {"hour": 9, "minute": 59}
